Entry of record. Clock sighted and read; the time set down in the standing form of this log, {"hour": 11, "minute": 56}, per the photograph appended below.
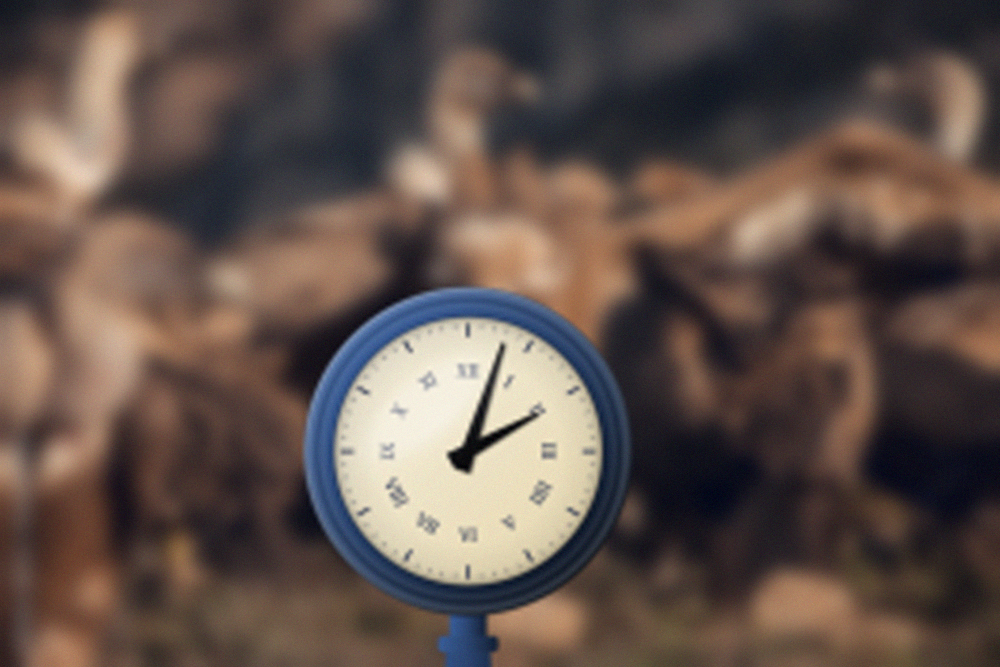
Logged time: {"hour": 2, "minute": 3}
